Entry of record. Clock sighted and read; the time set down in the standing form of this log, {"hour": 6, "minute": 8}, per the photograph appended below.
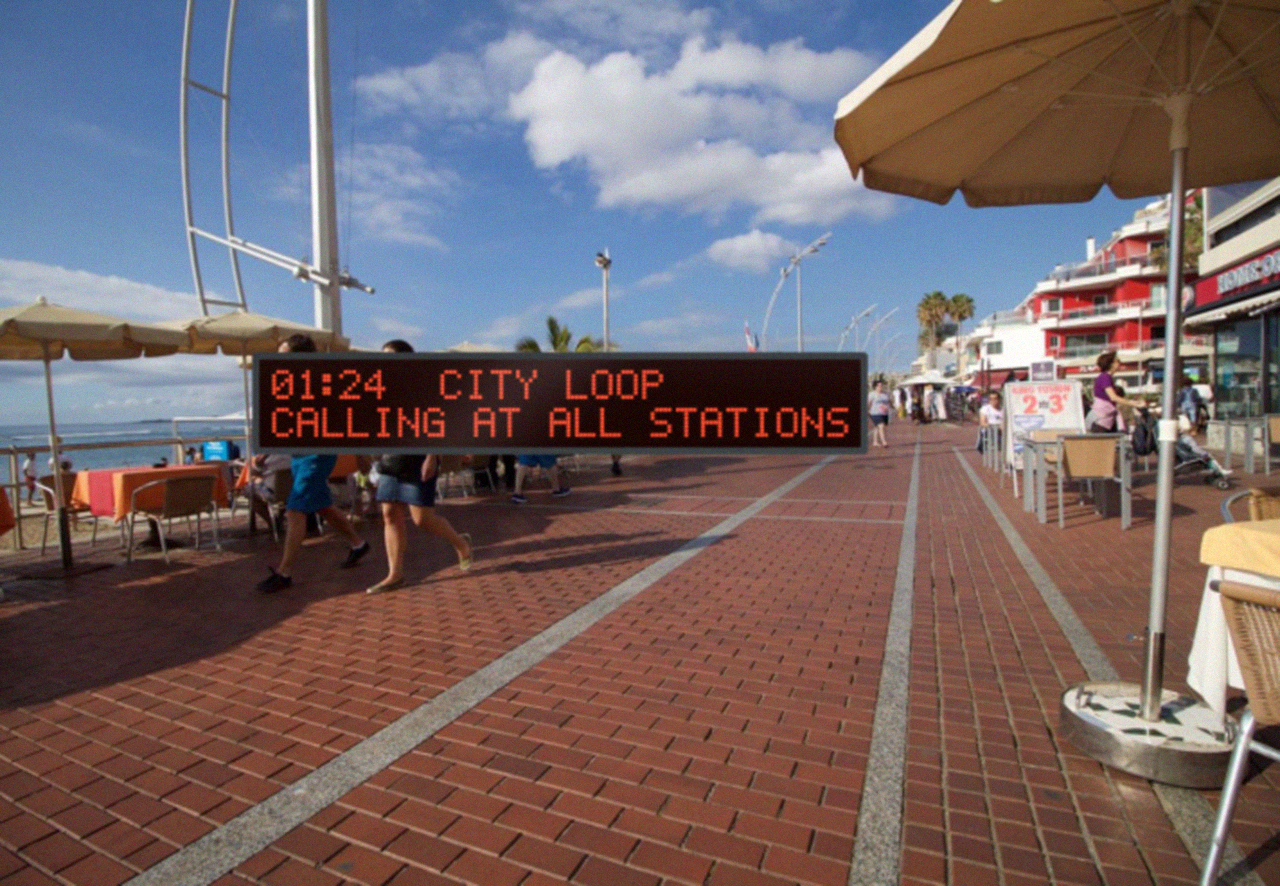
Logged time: {"hour": 1, "minute": 24}
